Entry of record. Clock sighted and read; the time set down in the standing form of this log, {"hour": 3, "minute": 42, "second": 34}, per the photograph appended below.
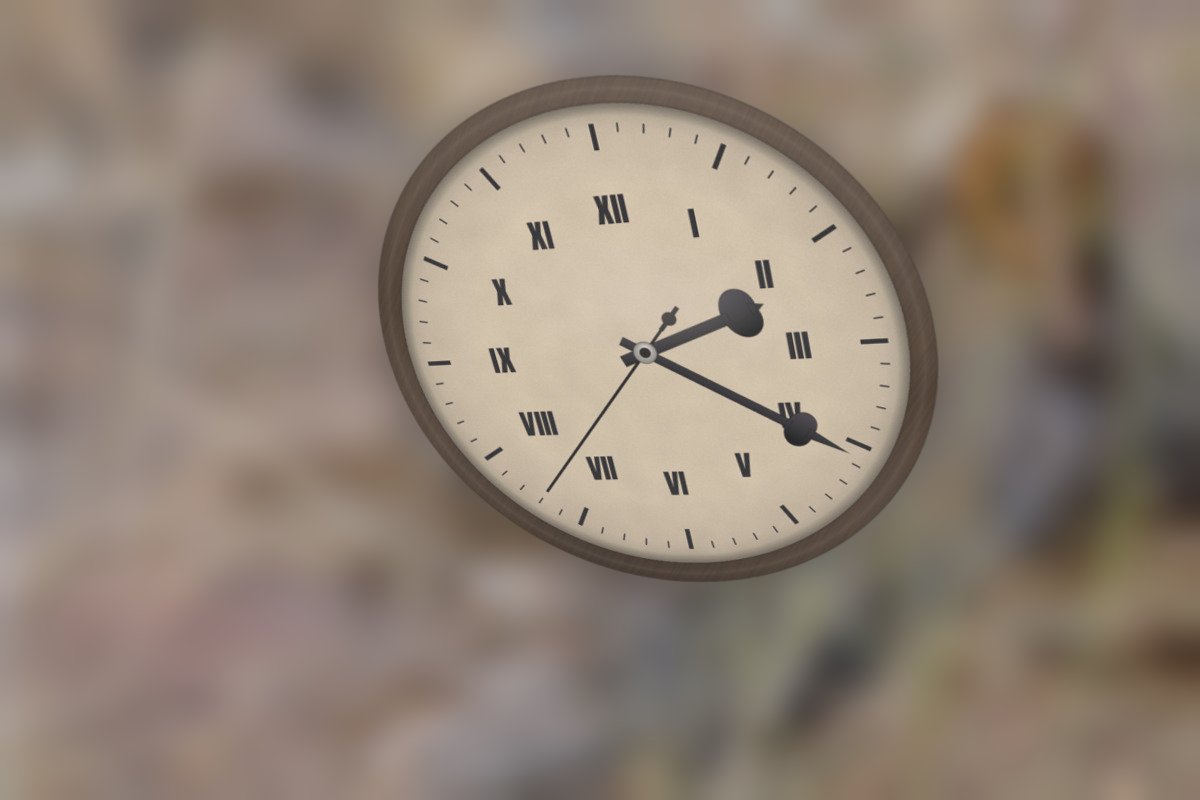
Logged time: {"hour": 2, "minute": 20, "second": 37}
